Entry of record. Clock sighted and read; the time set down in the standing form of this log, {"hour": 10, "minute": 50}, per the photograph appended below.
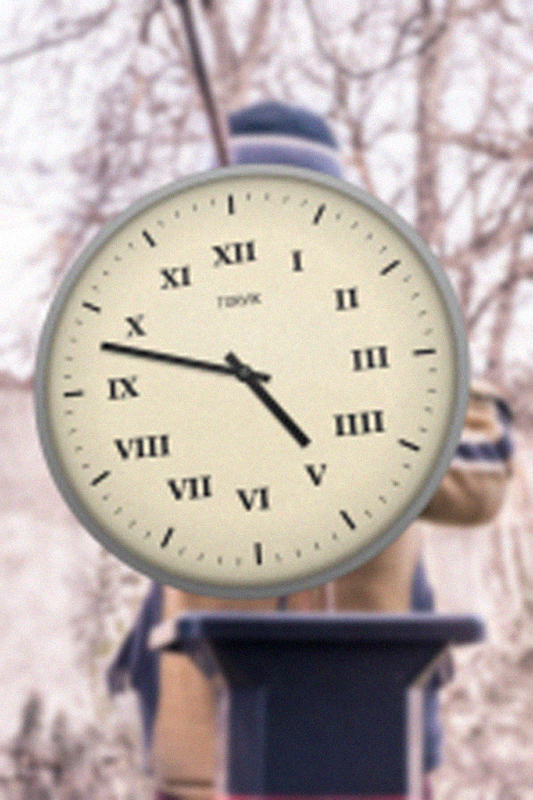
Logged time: {"hour": 4, "minute": 48}
